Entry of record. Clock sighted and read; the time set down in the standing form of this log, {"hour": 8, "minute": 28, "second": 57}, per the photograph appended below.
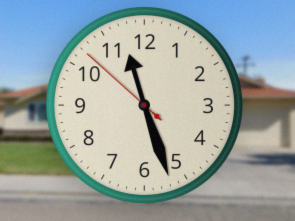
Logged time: {"hour": 11, "minute": 26, "second": 52}
